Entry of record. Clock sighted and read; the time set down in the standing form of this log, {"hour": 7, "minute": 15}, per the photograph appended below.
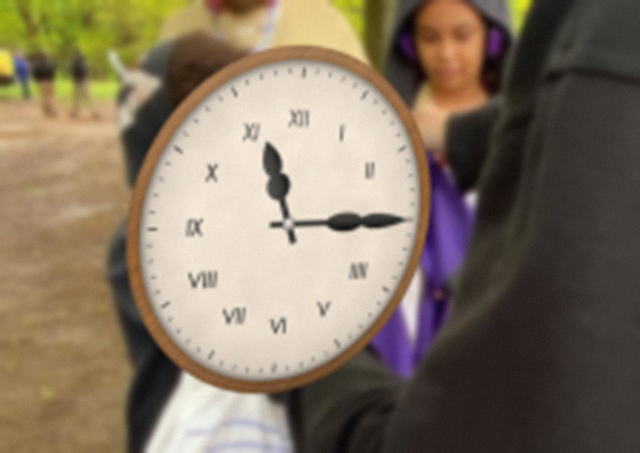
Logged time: {"hour": 11, "minute": 15}
